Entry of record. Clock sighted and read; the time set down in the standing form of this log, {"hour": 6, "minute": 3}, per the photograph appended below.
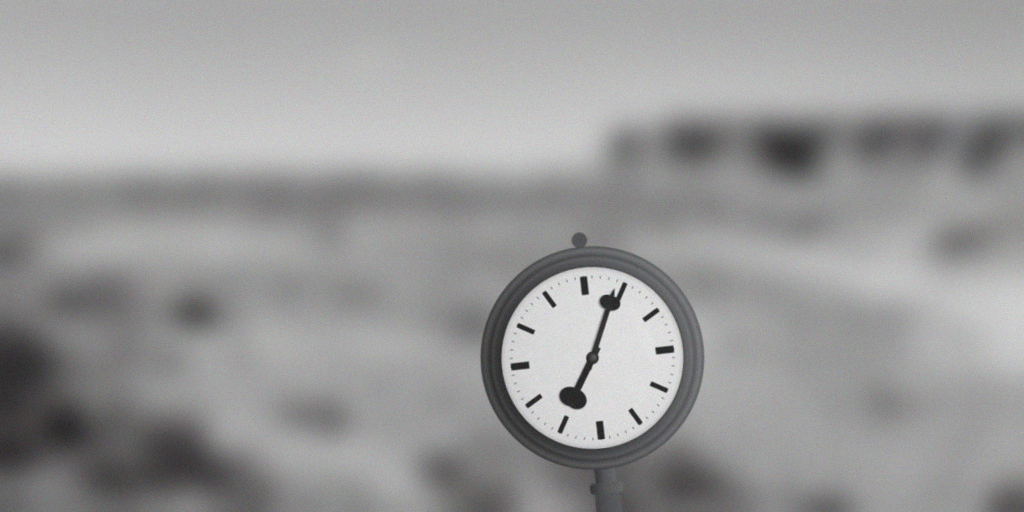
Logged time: {"hour": 7, "minute": 4}
